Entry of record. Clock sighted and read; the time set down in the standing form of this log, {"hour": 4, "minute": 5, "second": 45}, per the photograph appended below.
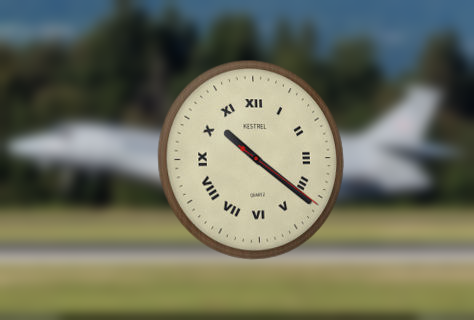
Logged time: {"hour": 10, "minute": 21, "second": 21}
